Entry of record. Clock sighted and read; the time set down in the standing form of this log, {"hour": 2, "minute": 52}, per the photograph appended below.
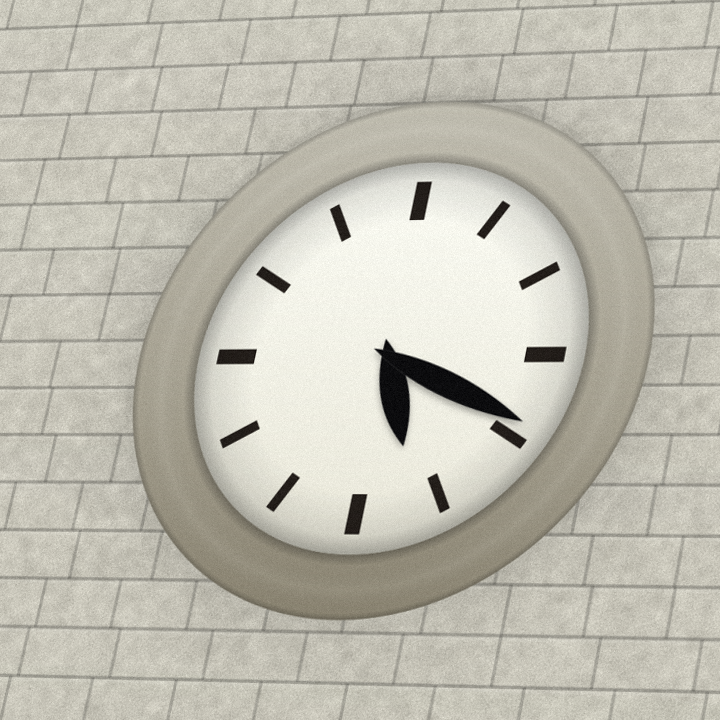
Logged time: {"hour": 5, "minute": 19}
